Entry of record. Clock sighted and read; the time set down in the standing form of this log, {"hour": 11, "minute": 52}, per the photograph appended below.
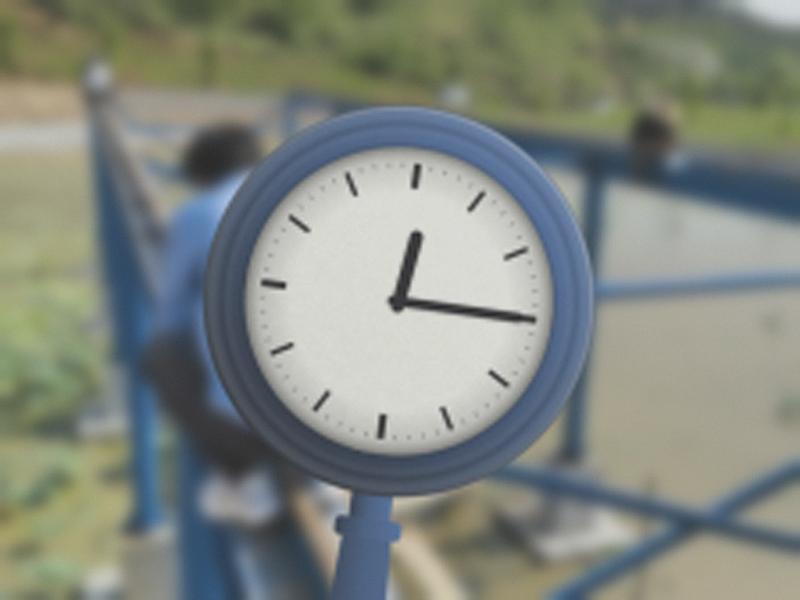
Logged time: {"hour": 12, "minute": 15}
